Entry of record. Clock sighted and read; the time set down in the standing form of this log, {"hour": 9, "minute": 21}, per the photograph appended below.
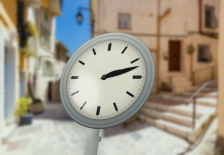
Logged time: {"hour": 2, "minute": 12}
